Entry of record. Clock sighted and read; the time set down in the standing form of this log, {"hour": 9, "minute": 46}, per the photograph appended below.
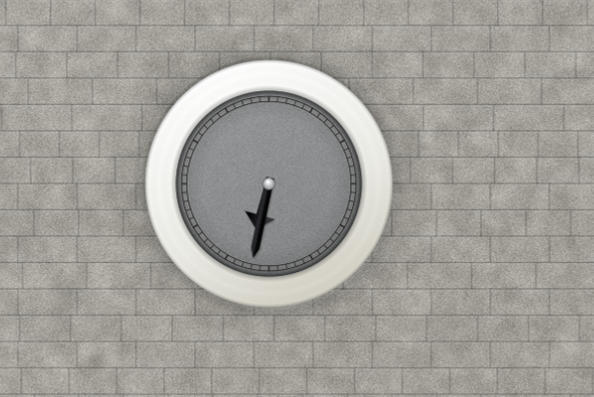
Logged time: {"hour": 6, "minute": 32}
